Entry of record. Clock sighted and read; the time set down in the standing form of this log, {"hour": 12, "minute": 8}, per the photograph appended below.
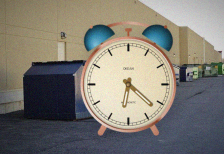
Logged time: {"hour": 6, "minute": 22}
